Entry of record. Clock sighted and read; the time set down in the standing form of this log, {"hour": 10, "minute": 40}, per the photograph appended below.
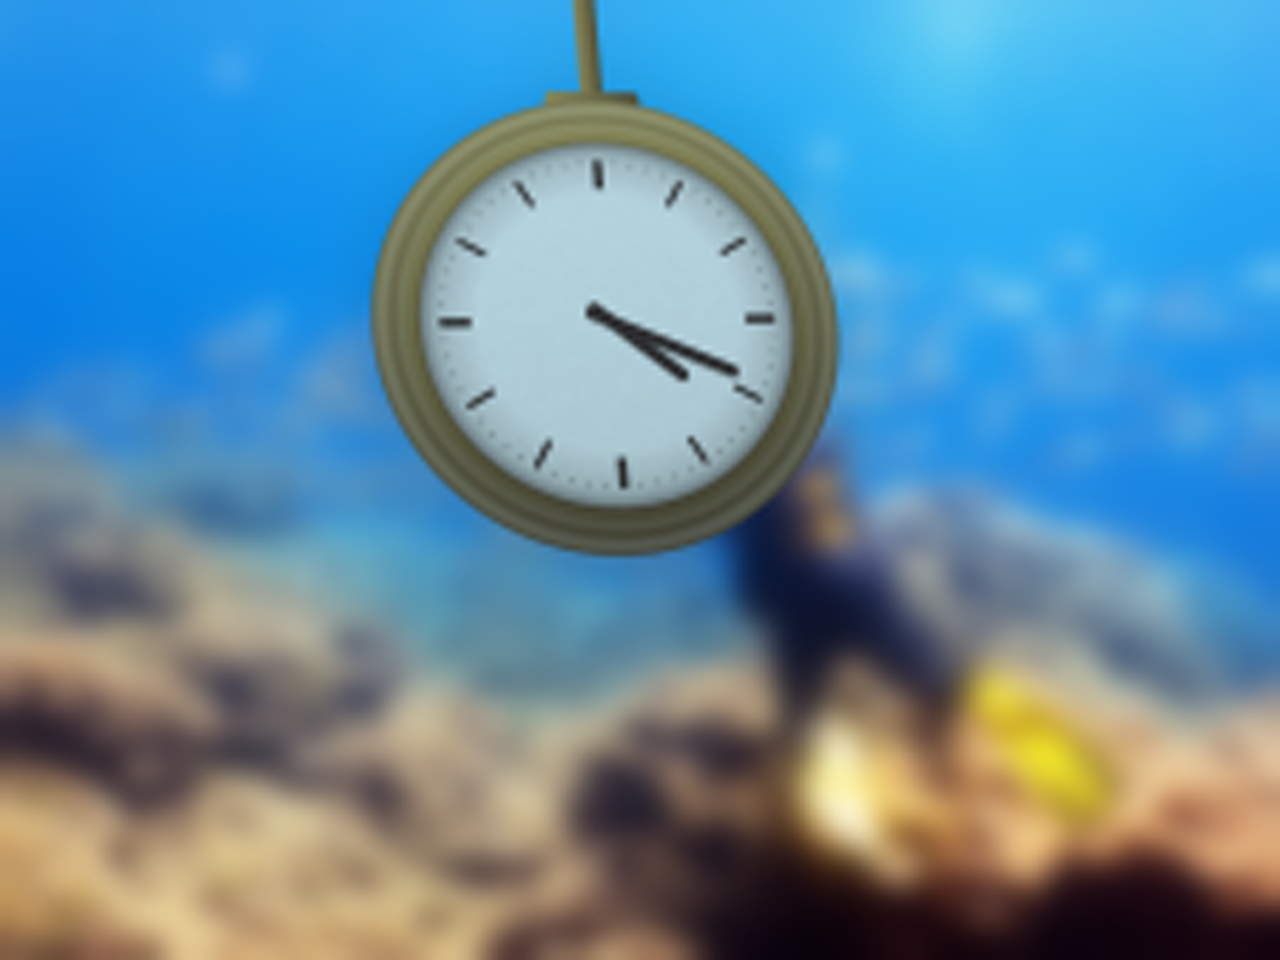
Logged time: {"hour": 4, "minute": 19}
